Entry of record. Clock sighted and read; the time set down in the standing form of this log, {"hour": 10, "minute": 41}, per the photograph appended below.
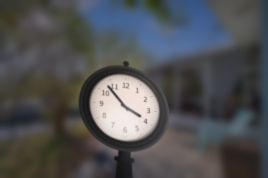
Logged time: {"hour": 3, "minute": 53}
